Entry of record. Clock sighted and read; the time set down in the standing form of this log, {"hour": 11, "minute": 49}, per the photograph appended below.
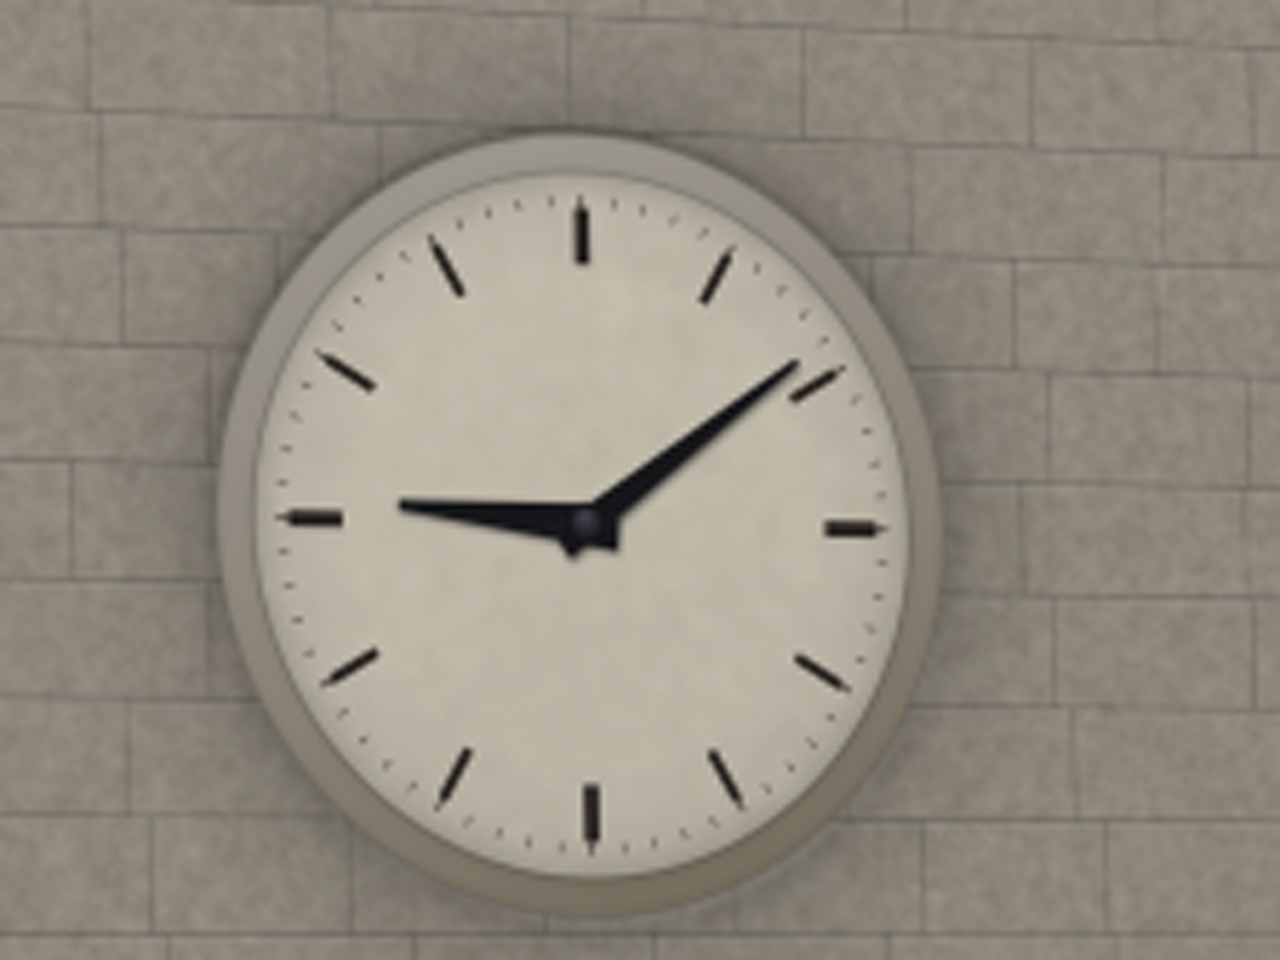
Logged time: {"hour": 9, "minute": 9}
